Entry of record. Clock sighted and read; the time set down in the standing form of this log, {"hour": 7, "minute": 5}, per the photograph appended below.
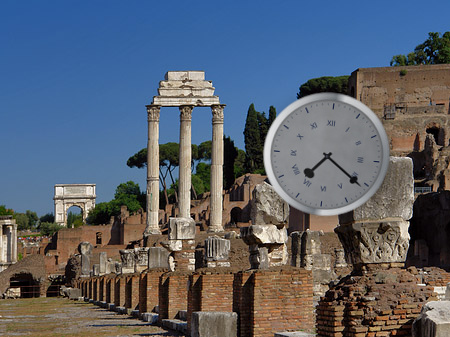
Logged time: {"hour": 7, "minute": 21}
